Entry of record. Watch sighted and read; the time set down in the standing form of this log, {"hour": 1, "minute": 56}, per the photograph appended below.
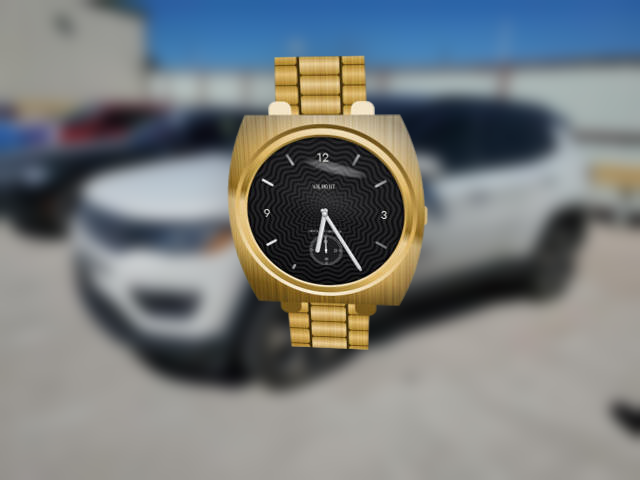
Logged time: {"hour": 6, "minute": 25}
